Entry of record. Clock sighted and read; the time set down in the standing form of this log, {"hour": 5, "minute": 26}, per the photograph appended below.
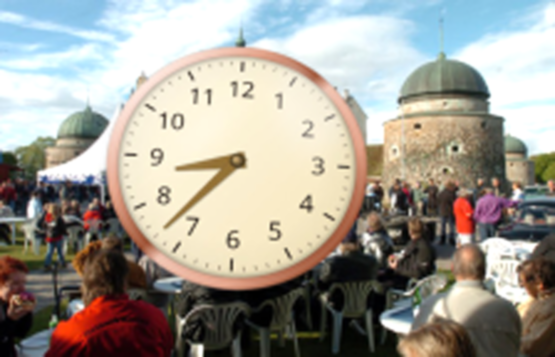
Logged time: {"hour": 8, "minute": 37}
